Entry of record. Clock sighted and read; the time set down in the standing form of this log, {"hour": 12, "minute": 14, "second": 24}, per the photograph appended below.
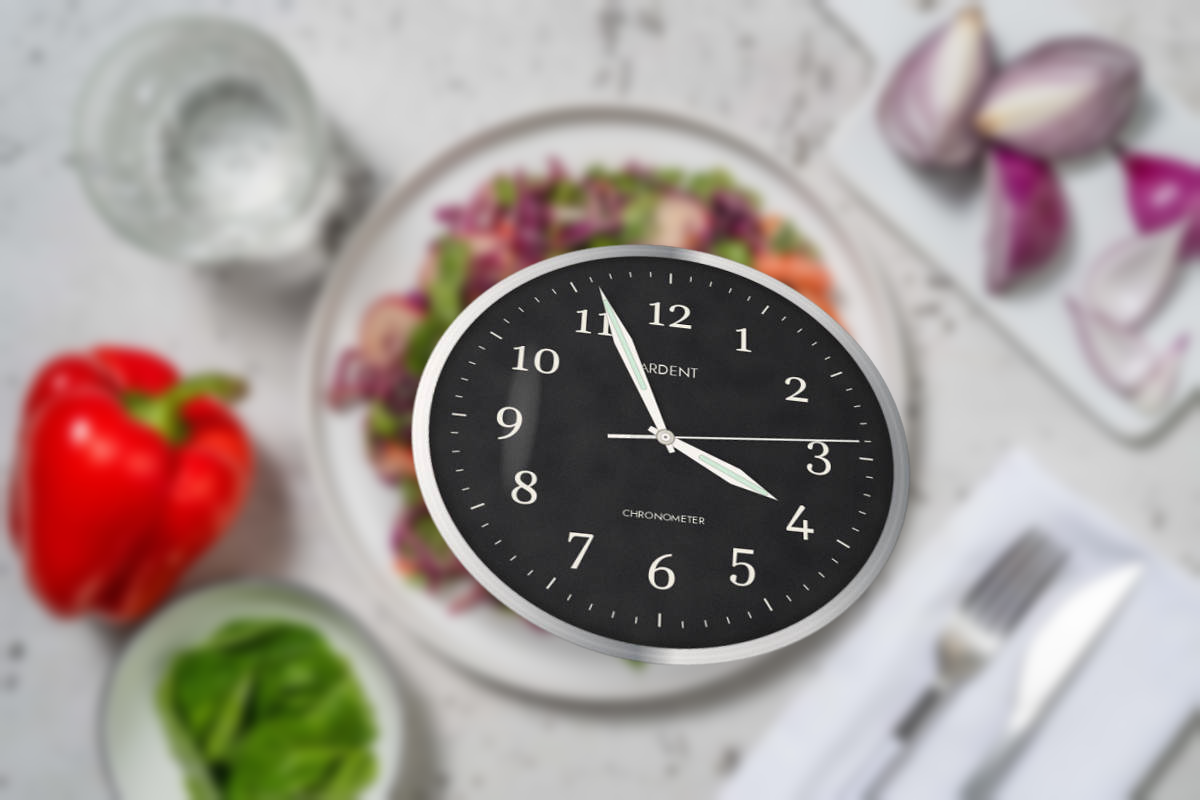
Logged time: {"hour": 3, "minute": 56, "second": 14}
